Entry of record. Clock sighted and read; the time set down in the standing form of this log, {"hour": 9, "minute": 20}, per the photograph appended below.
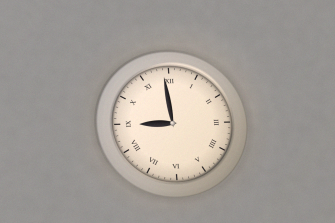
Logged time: {"hour": 8, "minute": 59}
